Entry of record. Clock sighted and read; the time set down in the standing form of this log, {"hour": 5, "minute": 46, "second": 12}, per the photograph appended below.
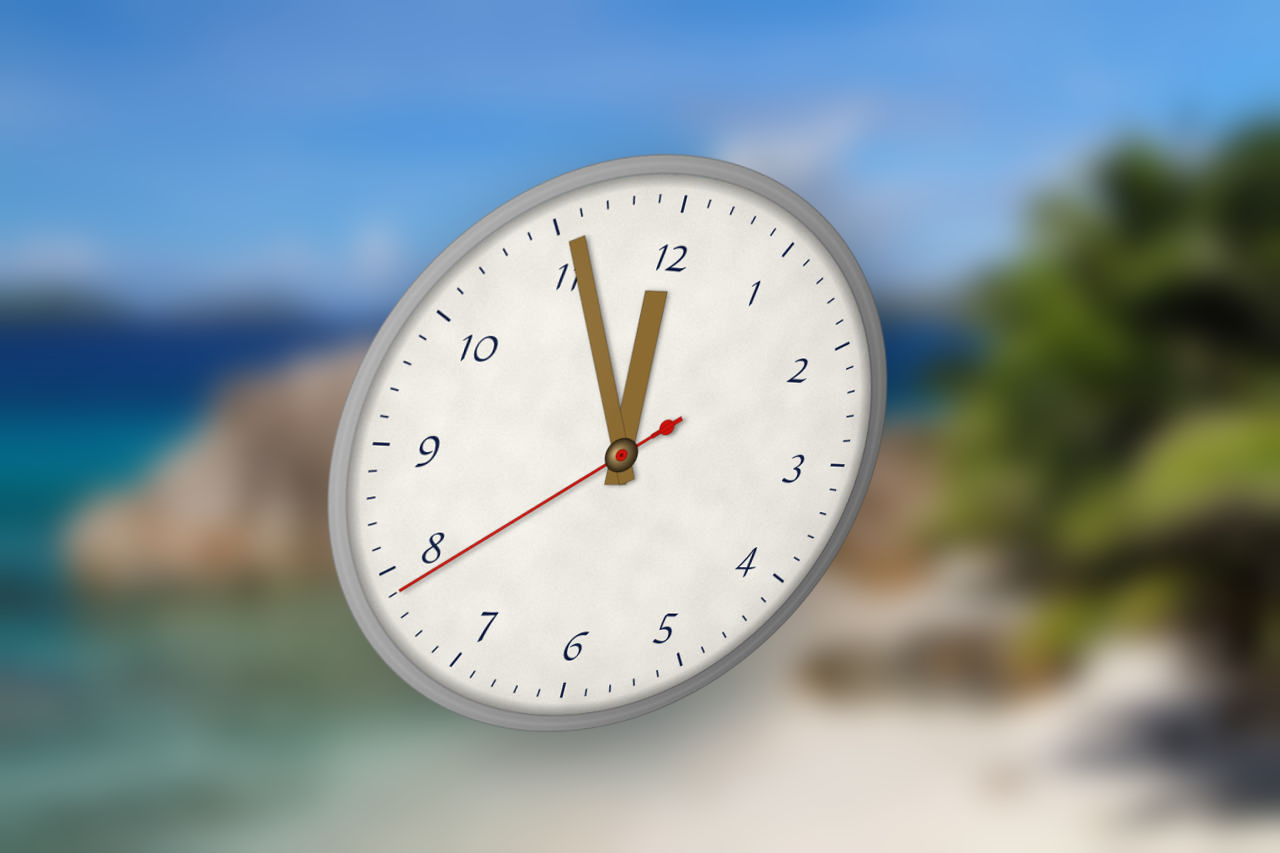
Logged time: {"hour": 11, "minute": 55, "second": 39}
